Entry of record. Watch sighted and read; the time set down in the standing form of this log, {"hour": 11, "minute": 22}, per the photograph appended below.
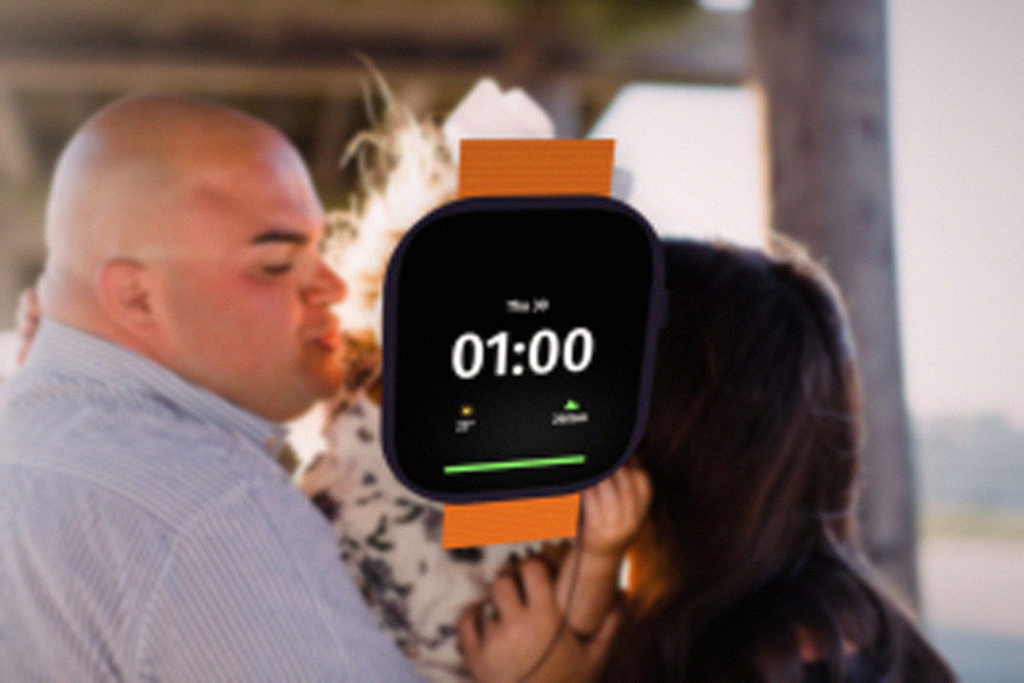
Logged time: {"hour": 1, "minute": 0}
